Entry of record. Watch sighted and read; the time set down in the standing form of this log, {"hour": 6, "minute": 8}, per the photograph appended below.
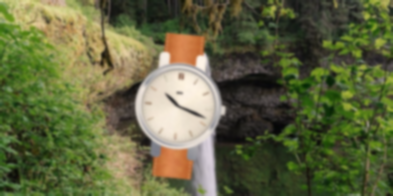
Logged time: {"hour": 10, "minute": 18}
